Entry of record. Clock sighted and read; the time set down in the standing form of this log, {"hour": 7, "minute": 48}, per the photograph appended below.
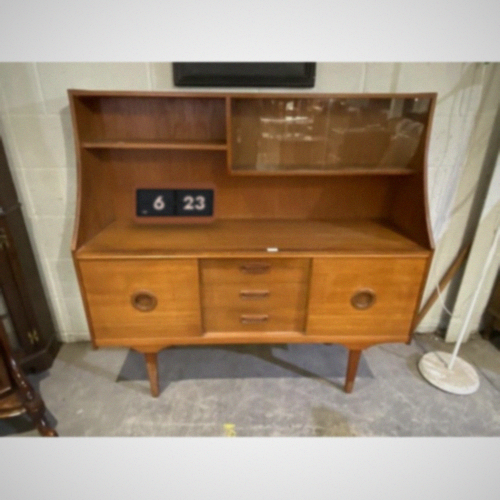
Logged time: {"hour": 6, "minute": 23}
